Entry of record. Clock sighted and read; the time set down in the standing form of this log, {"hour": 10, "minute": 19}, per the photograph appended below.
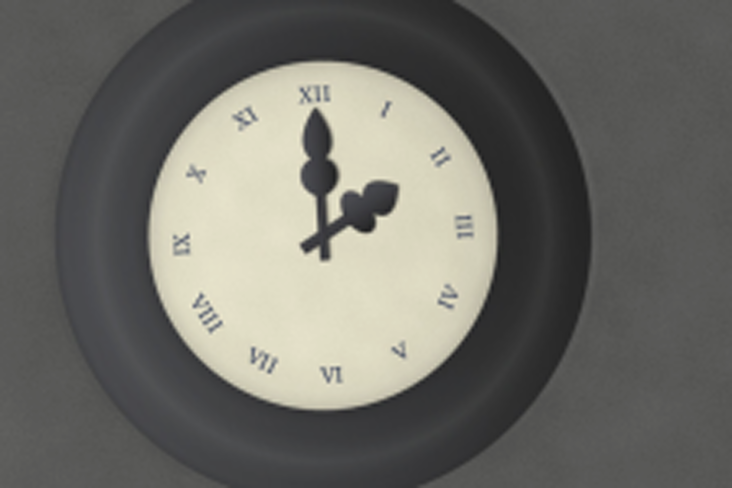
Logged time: {"hour": 2, "minute": 0}
